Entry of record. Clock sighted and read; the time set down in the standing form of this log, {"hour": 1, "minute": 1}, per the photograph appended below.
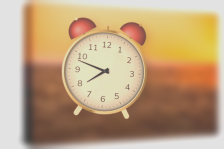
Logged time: {"hour": 7, "minute": 48}
